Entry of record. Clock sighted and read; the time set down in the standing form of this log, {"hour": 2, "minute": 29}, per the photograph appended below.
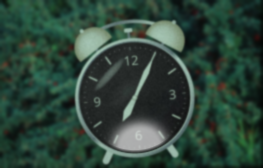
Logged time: {"hour": 7, "minute": 5}
